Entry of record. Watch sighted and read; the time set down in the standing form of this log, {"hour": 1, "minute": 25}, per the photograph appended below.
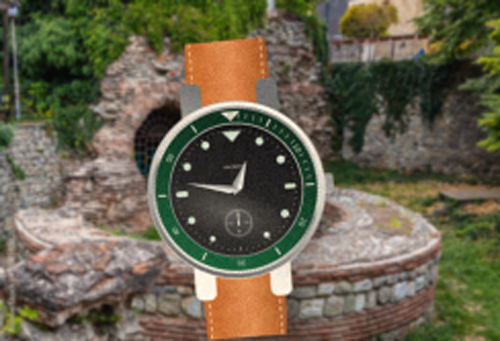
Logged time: {"hour": 12, "minute": 47}
